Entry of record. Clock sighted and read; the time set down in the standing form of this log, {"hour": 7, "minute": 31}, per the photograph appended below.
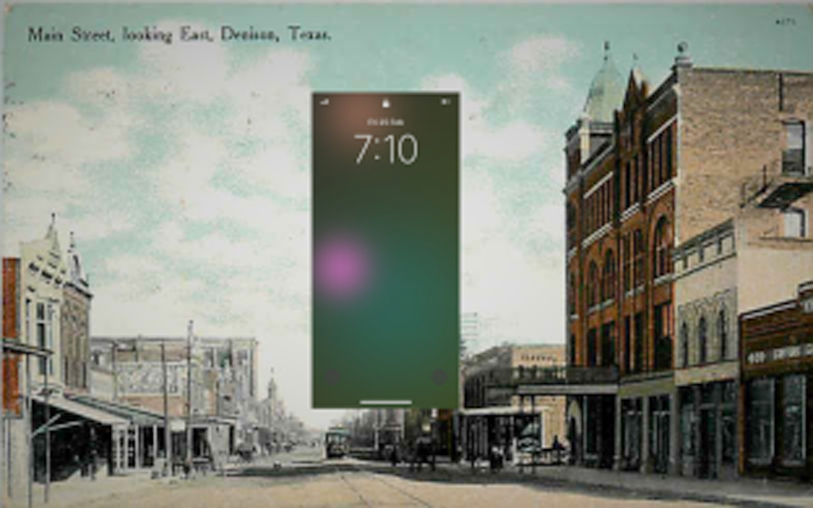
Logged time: {"hour": 7, "minute": 10}
